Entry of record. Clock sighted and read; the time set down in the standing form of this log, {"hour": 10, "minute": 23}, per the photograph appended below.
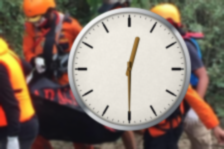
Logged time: {"hour": 12, "minute": 30}
